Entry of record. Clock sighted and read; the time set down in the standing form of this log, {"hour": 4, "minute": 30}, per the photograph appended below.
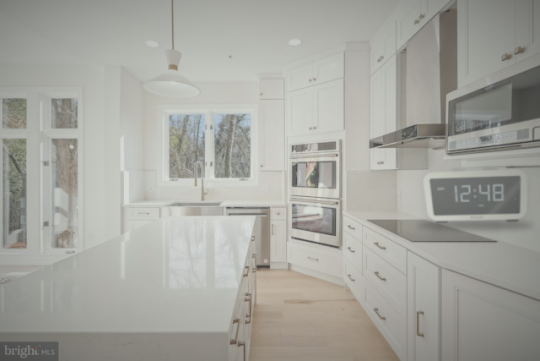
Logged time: {"hour": 12, "minute": 48}
